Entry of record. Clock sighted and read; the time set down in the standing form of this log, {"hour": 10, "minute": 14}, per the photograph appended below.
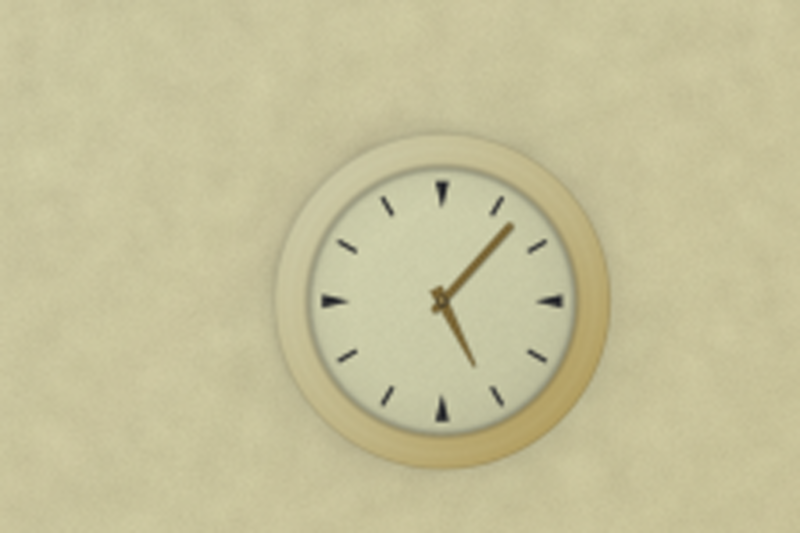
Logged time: {"hour": 5, "minute": 7}
